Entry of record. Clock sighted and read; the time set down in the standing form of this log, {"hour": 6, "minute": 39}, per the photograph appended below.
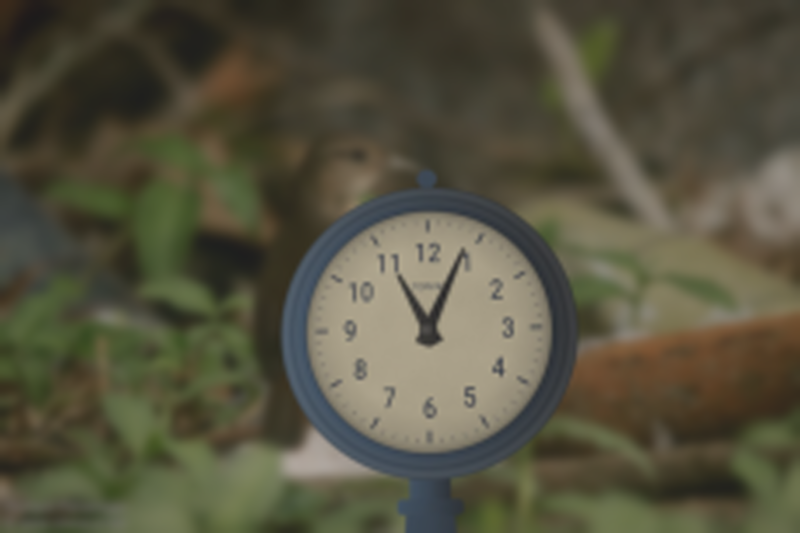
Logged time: {"hour": 11, "minute": 4}
